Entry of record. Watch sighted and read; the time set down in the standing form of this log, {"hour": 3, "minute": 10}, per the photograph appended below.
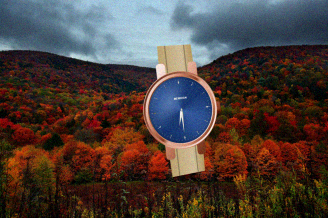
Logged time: {"hour": 6, "minute": 30}
